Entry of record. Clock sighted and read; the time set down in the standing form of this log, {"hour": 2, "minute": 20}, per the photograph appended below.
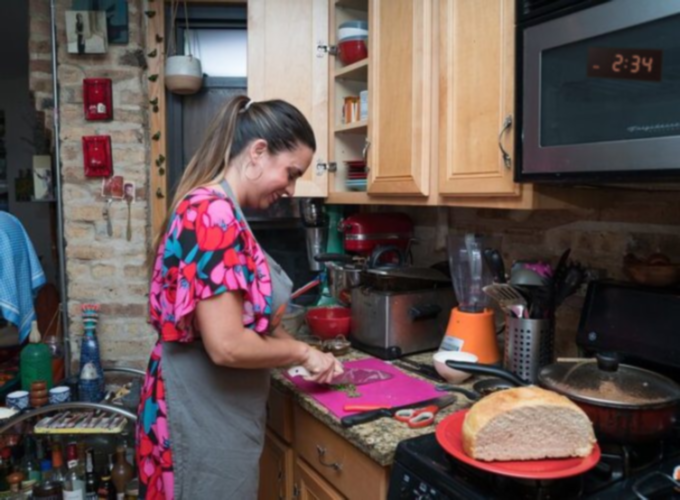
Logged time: {"hour": 2, "minute": 34}
